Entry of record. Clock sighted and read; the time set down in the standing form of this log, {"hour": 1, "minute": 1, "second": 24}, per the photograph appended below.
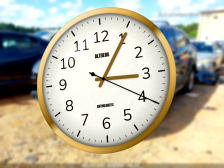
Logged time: {"hour": 3, "minute": 5, "second": 20}
